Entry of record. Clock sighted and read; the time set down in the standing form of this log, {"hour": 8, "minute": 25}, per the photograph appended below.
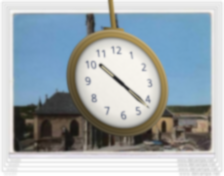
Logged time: {"hour": 10, "minute": 22}
